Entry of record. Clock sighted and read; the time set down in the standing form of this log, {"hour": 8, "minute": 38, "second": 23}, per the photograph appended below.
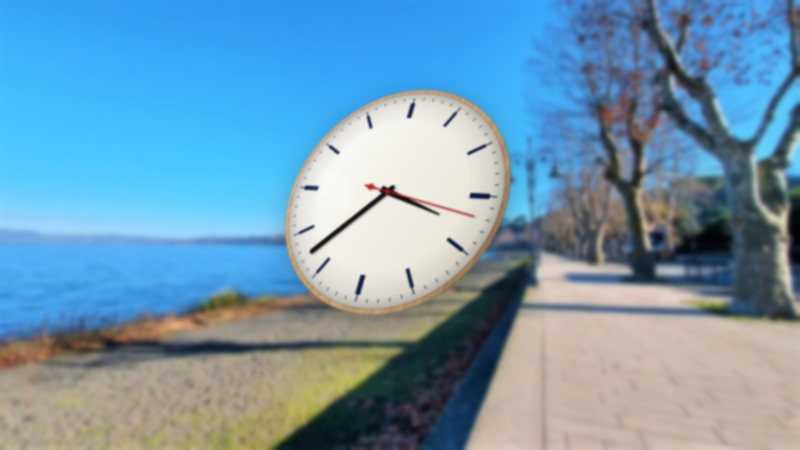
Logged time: {"hour": 3, "minute": 37, "second": 17}
